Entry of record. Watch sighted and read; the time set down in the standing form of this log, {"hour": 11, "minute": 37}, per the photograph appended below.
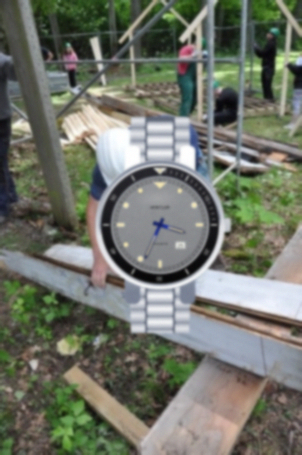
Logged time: {"hour": 3, "minute": 34}
